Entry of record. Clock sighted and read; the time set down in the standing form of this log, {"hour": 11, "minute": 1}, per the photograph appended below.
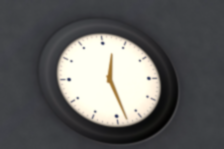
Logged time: {"hour": 12, "minute": 28}
